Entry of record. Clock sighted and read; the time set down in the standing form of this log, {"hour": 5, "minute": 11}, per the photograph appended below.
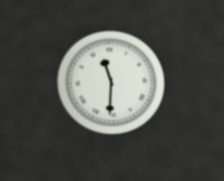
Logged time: {"hour": 11, "minute": 31}
